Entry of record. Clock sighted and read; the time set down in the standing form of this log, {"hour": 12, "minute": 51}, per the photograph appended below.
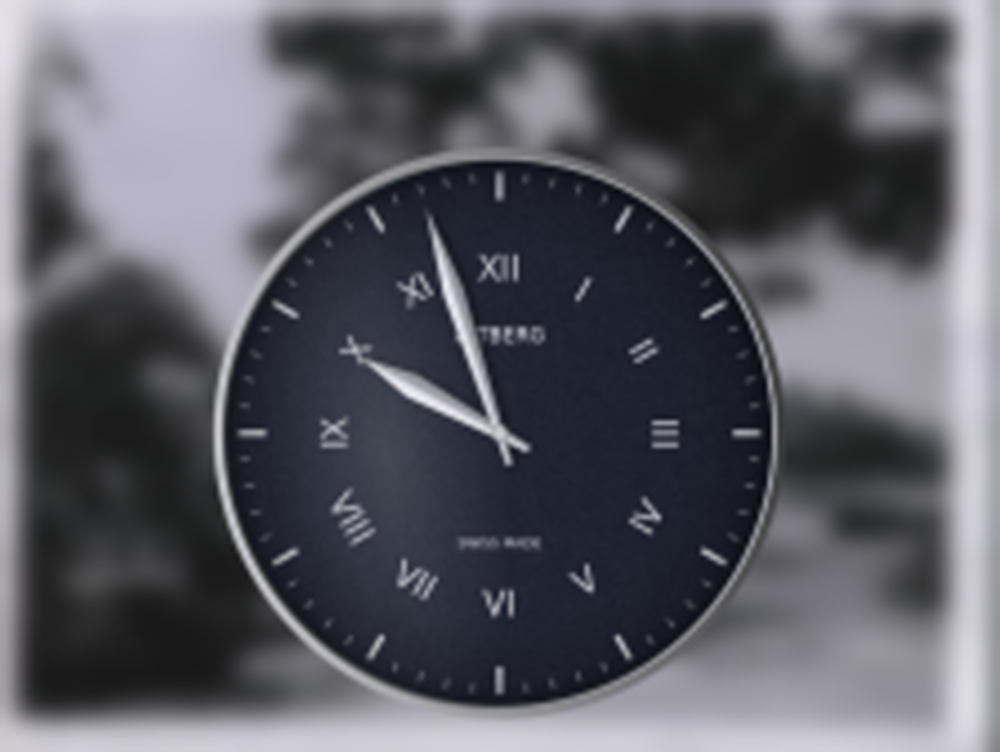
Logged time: {"hour": 9, "minute": 57}
